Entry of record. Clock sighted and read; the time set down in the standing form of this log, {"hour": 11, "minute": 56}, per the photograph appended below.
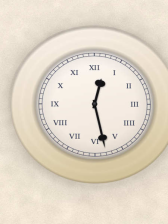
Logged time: {"hour": 12, "minute": 28}
